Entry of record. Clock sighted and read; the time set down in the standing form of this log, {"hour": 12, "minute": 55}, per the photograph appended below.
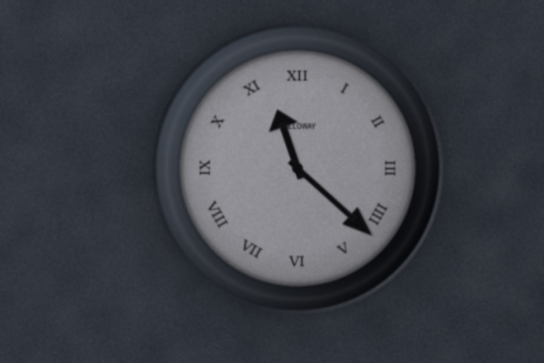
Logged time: {"hour": 11, "minute": 22}
